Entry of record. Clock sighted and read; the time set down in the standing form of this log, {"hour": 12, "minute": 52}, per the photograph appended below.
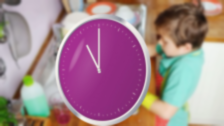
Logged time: {"hour": 11, "minute": 0}
